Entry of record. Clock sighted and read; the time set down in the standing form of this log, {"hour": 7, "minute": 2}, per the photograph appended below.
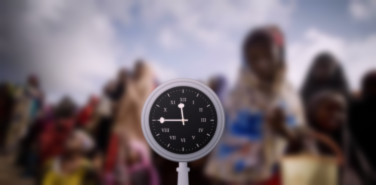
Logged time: {"hour": 11, "minute": 45}
